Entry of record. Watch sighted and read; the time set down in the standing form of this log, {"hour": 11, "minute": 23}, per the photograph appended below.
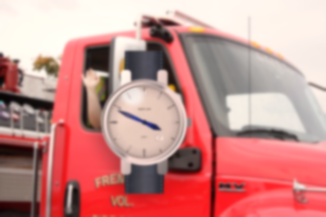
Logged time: {"hour": 3, "minute": 49}
